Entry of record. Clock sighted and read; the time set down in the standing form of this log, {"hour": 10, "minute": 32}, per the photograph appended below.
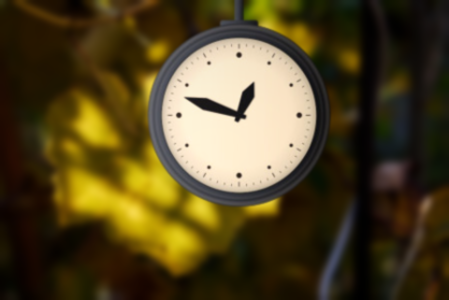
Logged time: {"hour": 12, "minute": 48}
